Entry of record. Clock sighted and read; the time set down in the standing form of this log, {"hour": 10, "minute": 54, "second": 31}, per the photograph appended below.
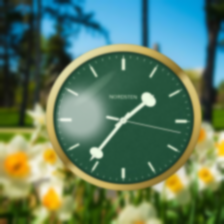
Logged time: {"hour": 1, "minute": 36, "second": 17}
